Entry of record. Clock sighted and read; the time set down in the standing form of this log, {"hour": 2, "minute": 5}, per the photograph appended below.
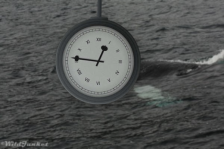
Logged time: {"hour": 12, "minute": 46}
